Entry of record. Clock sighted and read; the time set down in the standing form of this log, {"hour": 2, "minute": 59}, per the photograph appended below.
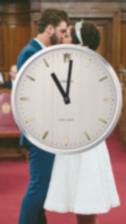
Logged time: {"hour": 11, "minute": 1}
